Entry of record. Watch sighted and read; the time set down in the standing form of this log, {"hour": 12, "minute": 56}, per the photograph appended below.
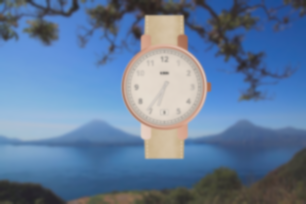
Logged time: {"hour": 6, "minute": 36}
